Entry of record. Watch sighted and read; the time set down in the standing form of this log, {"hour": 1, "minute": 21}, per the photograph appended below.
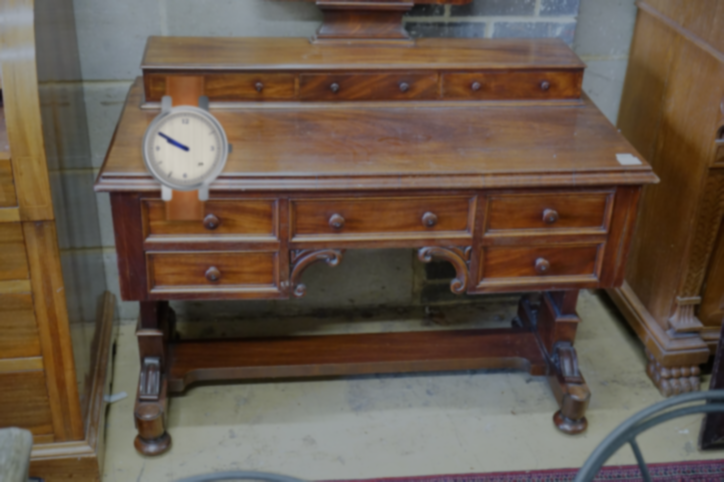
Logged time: {"hour": 9, "minute": 50}
